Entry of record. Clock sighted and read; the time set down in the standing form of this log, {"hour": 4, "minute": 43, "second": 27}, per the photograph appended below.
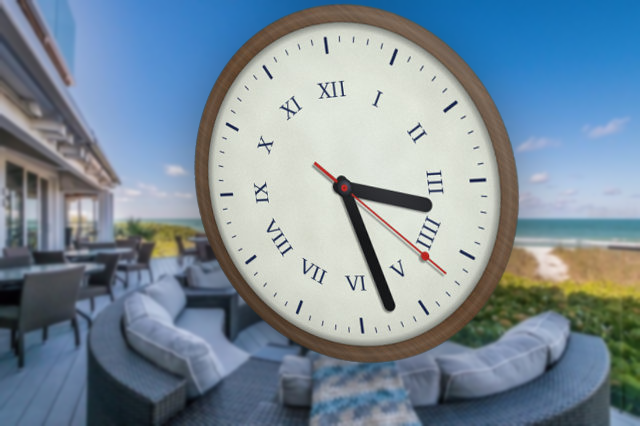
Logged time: {"hour": 3, "minute": 27, "second": 22}
